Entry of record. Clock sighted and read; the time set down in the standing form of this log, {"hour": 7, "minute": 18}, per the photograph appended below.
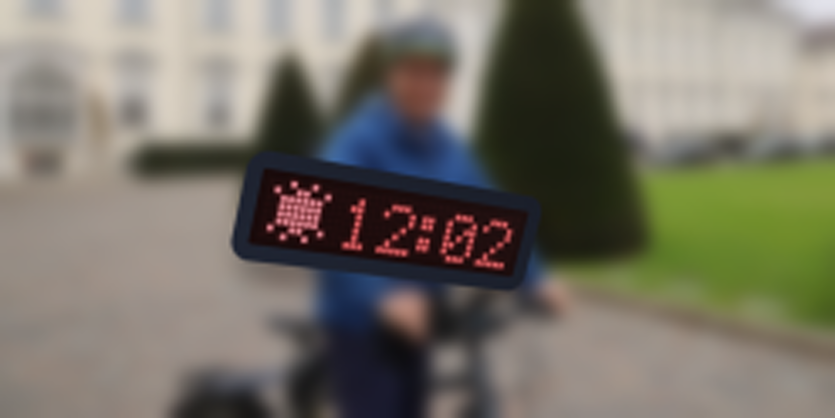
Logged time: {"hour": 12, "minute": 2}
